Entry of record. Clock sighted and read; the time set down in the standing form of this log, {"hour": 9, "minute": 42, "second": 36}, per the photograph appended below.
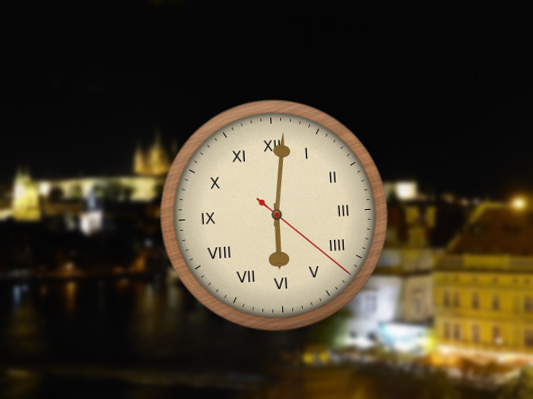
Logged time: {"hour": 6, "minute": 1, "second": 22}
